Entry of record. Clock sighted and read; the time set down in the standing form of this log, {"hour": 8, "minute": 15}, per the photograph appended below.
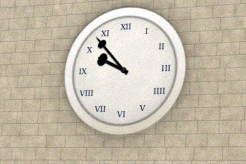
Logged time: {"hour": 9, "minute": 53}
